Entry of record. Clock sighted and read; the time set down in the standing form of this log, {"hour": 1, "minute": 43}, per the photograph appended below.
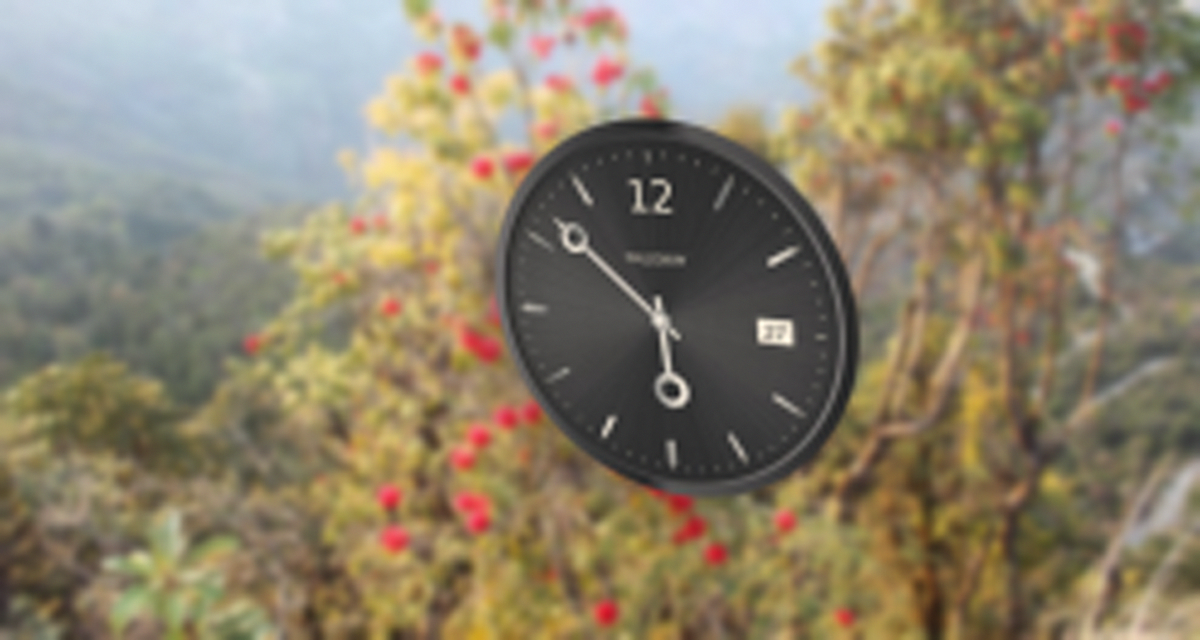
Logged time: {"hour": 5, "minute": 52}
